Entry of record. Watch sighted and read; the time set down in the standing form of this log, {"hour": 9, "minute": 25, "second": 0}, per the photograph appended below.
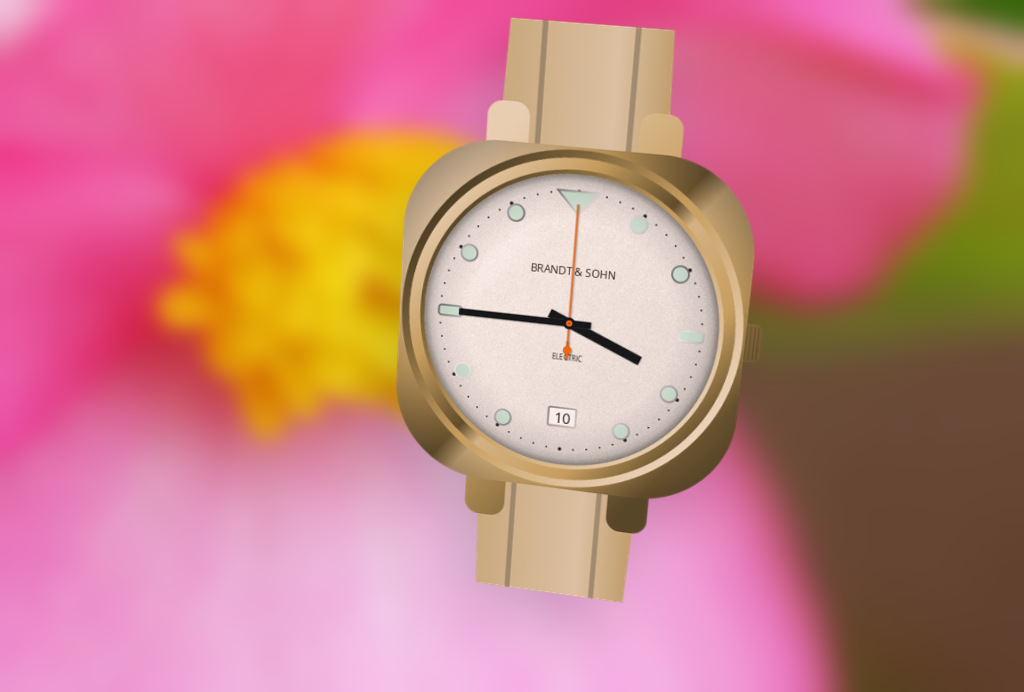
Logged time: {"hour": 3, "minute": 45, "second": 0}
